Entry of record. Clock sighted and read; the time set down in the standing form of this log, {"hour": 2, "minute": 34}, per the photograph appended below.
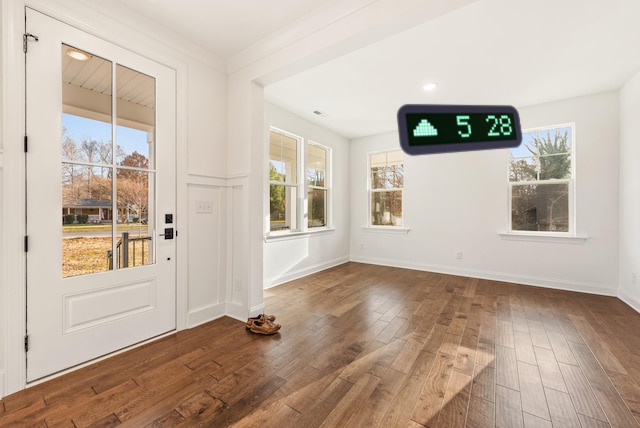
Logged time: {"hour": 5, "minute": 28}
